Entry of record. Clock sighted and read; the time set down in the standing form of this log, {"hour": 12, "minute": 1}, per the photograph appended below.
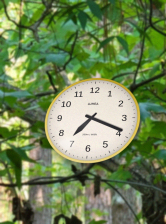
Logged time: {"hour": 7, "minute": 19}
